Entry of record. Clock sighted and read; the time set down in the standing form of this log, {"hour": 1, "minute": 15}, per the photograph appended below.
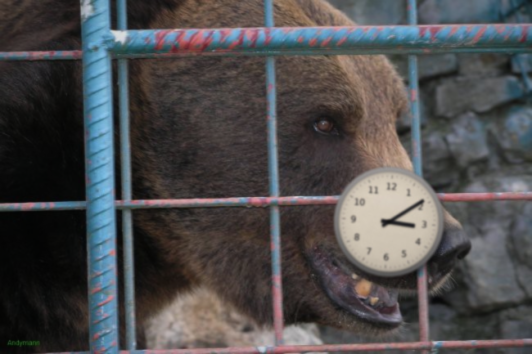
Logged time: {"hour": 3, "minute": 9}
